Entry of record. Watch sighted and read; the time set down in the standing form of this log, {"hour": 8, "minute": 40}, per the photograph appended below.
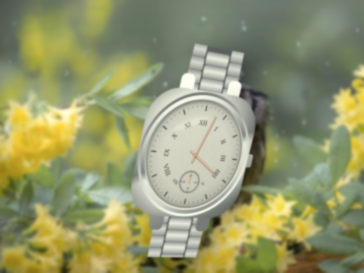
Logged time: {"hour": 4, "minute": 3}
